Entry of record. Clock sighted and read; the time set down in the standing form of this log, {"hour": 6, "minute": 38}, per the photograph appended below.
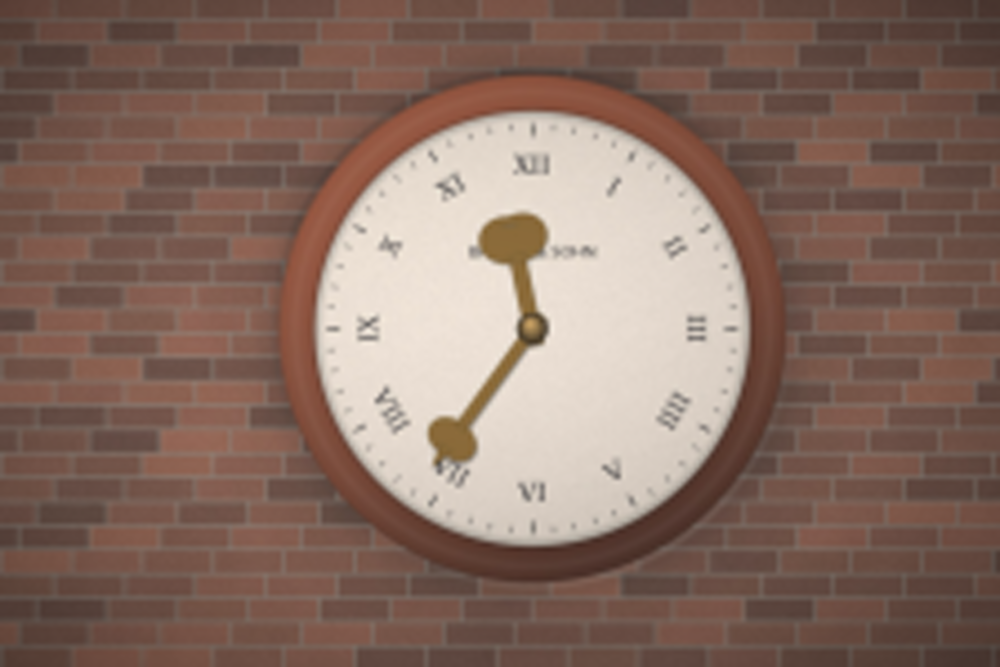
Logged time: {"hour": 11, "minute": 36}
